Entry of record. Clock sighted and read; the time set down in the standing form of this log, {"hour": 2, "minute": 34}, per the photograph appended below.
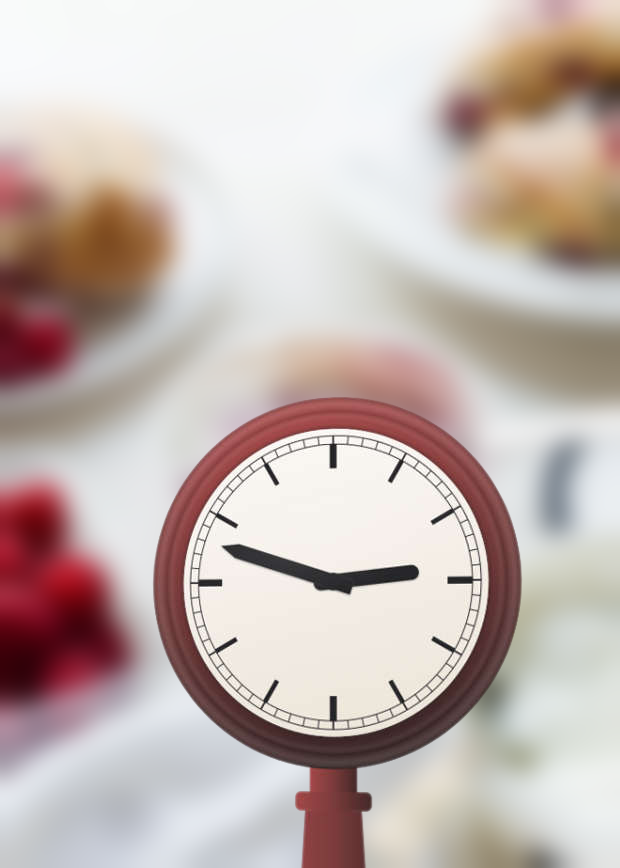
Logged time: {"hour": 2, "minute": 48}
